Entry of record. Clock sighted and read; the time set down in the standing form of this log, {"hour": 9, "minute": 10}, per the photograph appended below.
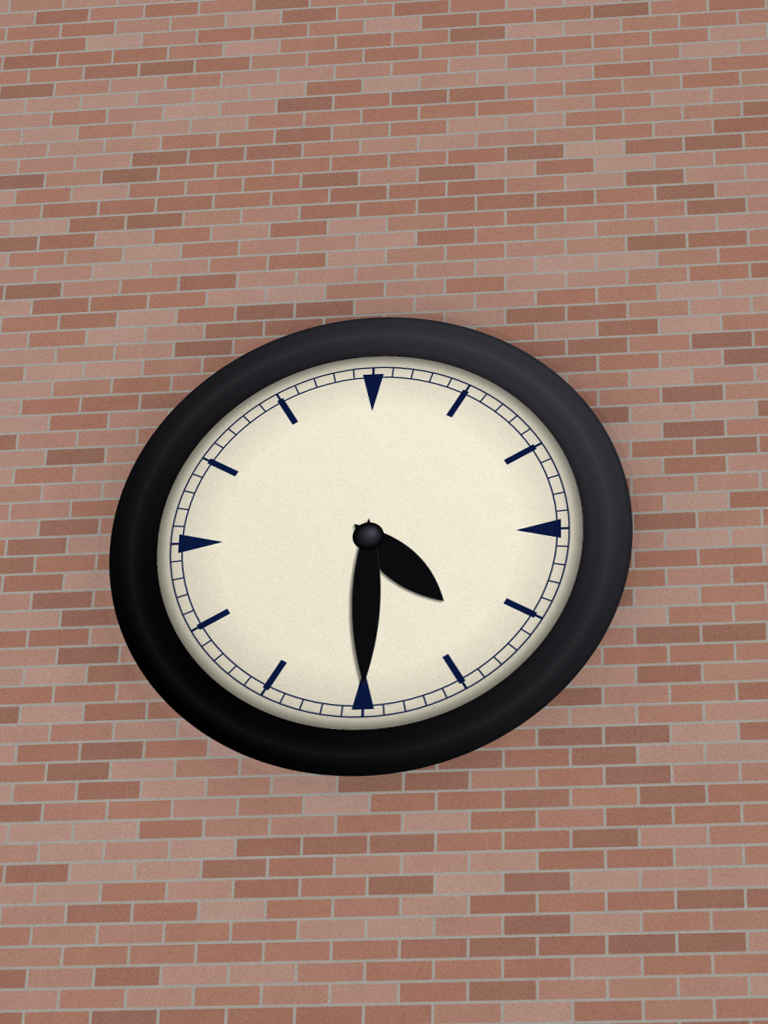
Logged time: {"hour": 4, "minute": 30}
